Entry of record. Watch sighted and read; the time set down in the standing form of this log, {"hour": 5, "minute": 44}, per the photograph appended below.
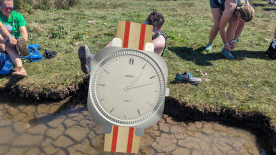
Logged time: {"hour": 1, "minute": 12}
